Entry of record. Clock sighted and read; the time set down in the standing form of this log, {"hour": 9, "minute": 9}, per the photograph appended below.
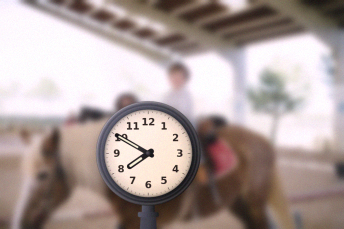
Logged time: {"hour": 7, "minute": 50}
